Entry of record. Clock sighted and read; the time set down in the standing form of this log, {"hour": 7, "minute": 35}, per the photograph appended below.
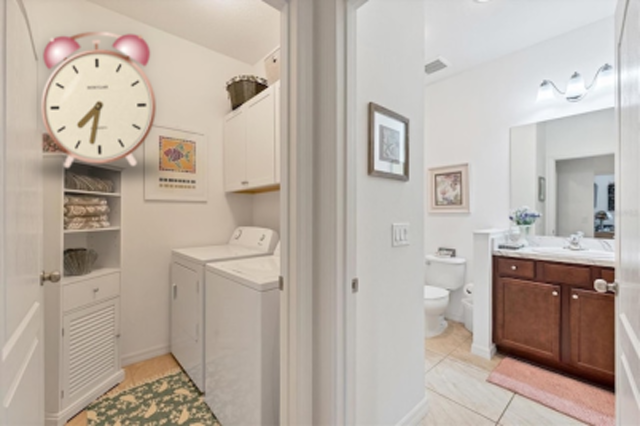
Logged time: {"hour": 7, "minute": 32}
